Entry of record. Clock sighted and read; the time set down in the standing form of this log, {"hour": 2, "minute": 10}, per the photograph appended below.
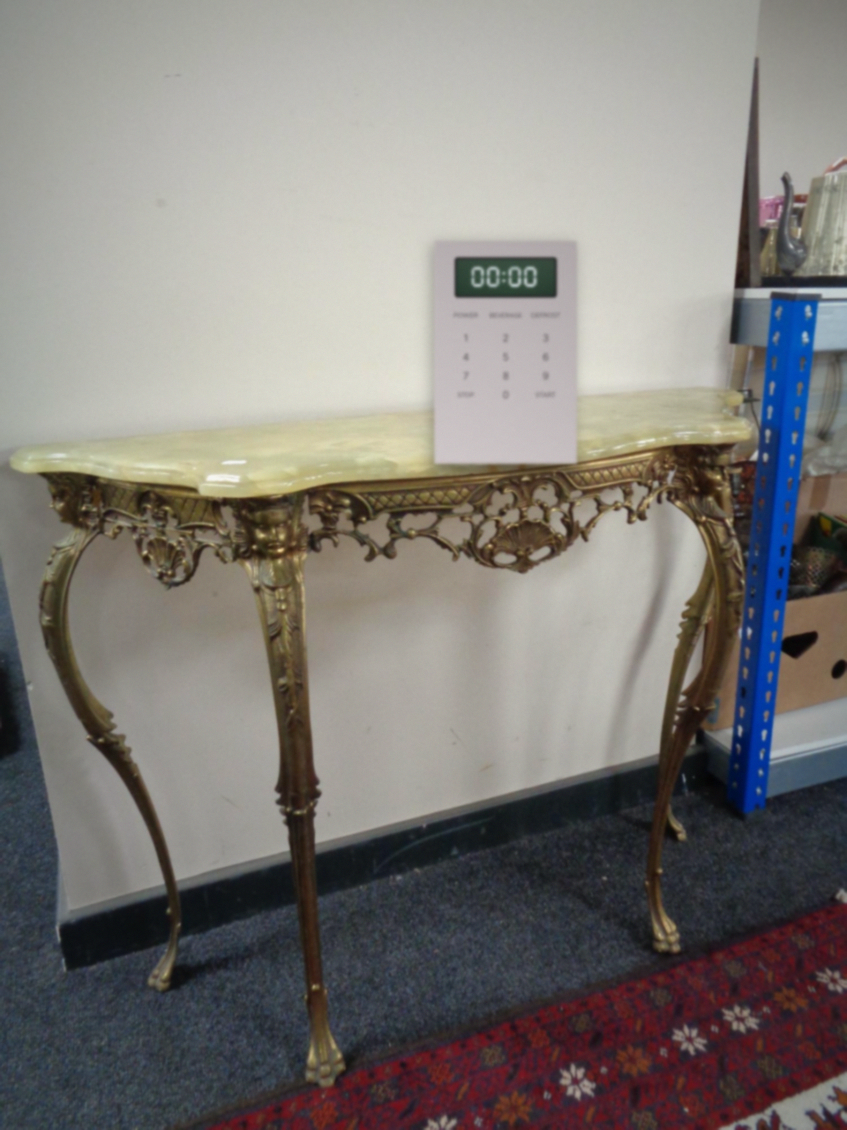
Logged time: {"hour": 0, "minute": 0}
